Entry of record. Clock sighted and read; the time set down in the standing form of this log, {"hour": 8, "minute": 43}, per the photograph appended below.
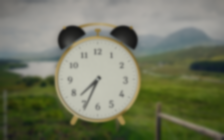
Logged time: {"hour": 7, "minute": 34}
